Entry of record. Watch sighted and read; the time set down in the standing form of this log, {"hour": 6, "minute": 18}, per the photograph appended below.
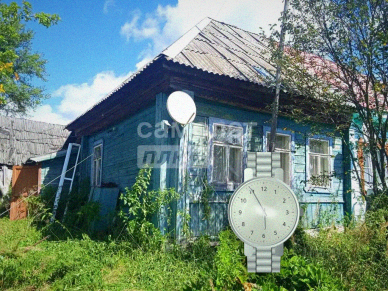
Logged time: {"hour": 5, "minute": 55}
